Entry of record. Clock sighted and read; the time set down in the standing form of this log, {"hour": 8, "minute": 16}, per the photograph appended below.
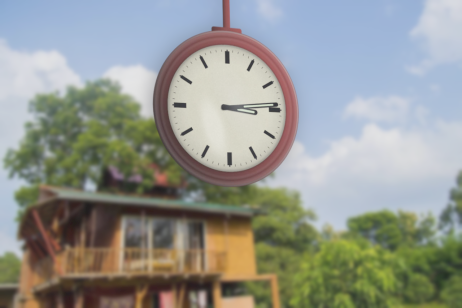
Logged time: {"hour": 3, "minute": 14}
